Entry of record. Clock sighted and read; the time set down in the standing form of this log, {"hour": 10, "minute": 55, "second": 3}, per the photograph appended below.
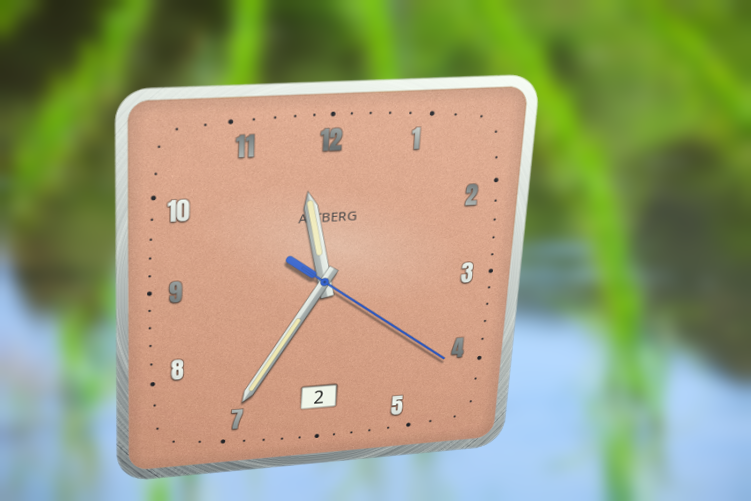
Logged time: {"hour": 11, "minute": 35, "second": 21}
